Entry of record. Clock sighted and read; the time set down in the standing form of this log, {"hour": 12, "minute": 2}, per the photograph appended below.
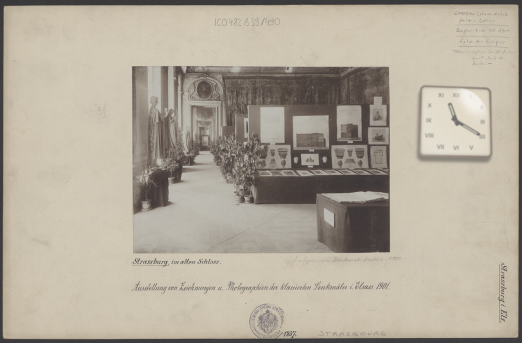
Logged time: {"hour": 11, "minute": 20}
